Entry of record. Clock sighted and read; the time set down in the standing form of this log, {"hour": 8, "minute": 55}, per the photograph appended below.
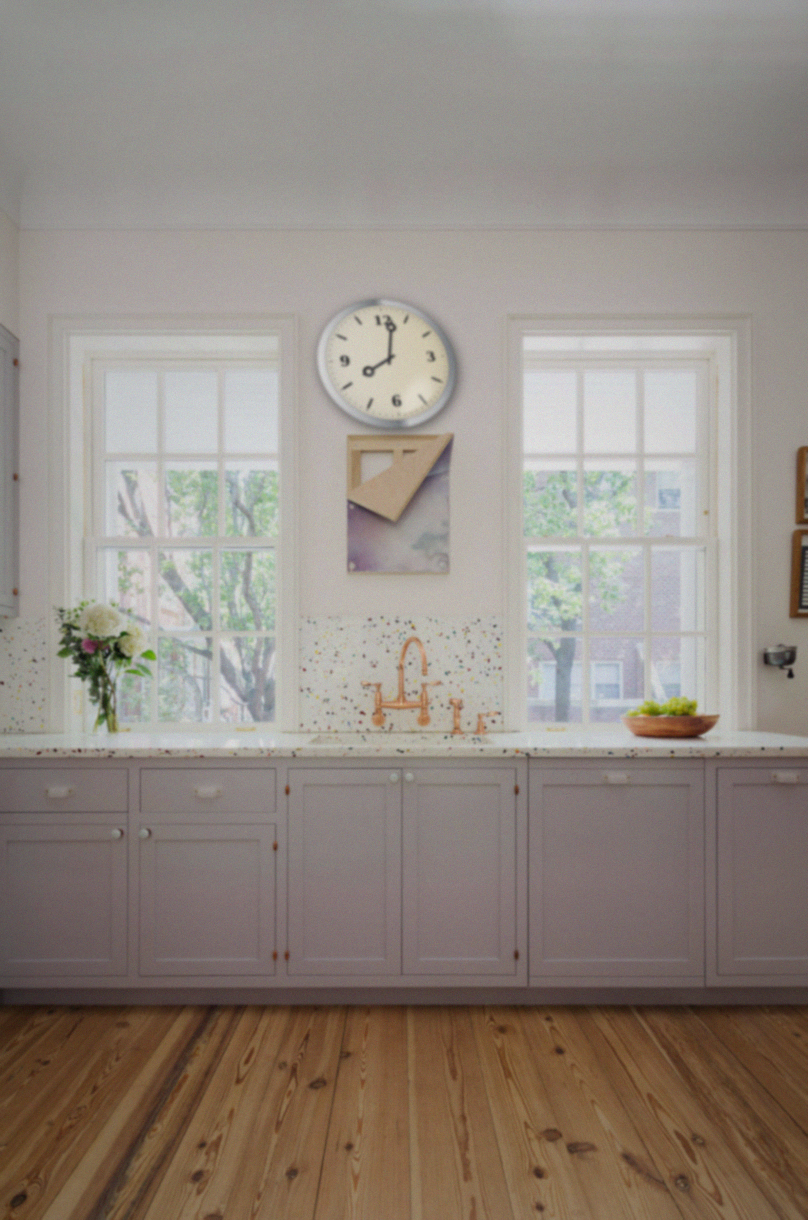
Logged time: {"hour": 8, "minute": 2}
